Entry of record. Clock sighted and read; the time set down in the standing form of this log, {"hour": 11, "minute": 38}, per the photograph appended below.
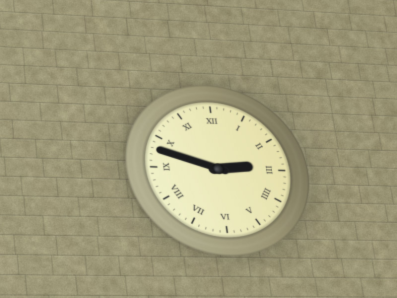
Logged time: {"hour": 2, "minute": 48}
